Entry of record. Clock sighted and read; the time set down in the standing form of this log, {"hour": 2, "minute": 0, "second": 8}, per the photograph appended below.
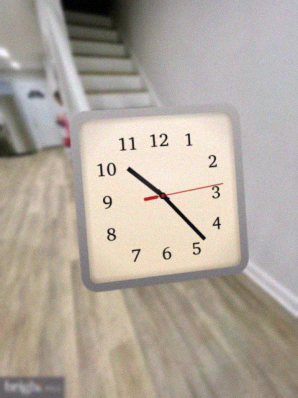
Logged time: {"hour": 10, "minute": 23, "second": 14}
